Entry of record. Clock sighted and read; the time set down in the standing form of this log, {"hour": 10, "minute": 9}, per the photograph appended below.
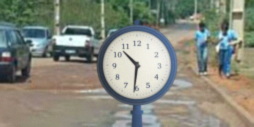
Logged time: {"hour": 10, "minute": 31}
